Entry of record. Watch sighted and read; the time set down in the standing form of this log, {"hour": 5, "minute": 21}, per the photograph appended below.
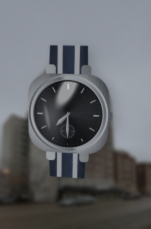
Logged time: {"hour": 7, "minute": 30}
